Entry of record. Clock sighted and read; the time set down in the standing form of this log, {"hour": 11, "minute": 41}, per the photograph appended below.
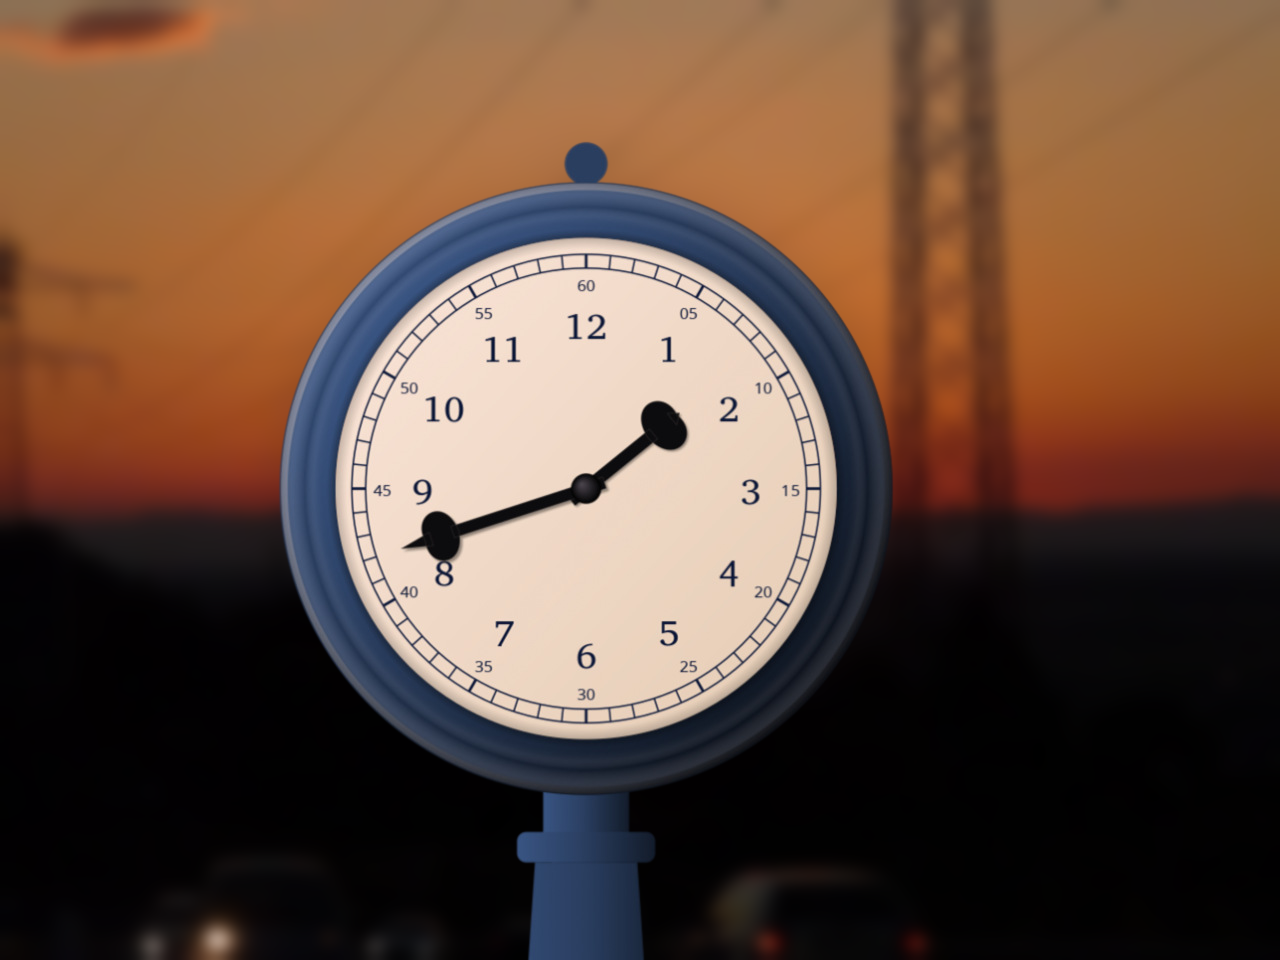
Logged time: {"hour": 1, "minute": 42}
